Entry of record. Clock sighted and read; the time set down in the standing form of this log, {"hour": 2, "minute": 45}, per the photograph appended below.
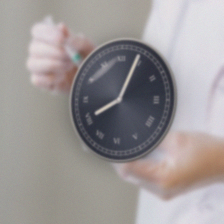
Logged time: {"hour": 8, "minute": 4}
